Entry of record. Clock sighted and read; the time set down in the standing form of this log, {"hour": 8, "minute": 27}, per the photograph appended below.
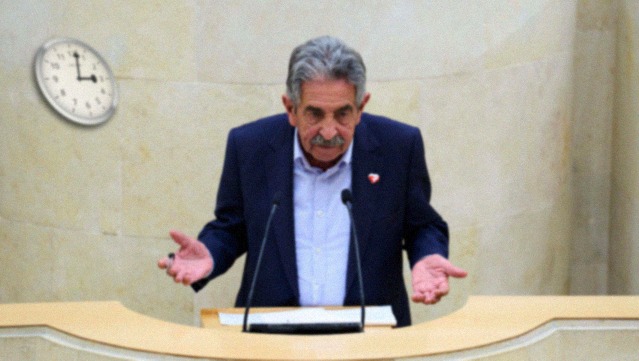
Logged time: {"hour": 3, "minute": 2}
